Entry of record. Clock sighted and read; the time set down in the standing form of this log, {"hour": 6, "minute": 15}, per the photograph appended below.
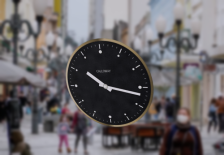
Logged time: {"hour": 10, "minute": 17}
